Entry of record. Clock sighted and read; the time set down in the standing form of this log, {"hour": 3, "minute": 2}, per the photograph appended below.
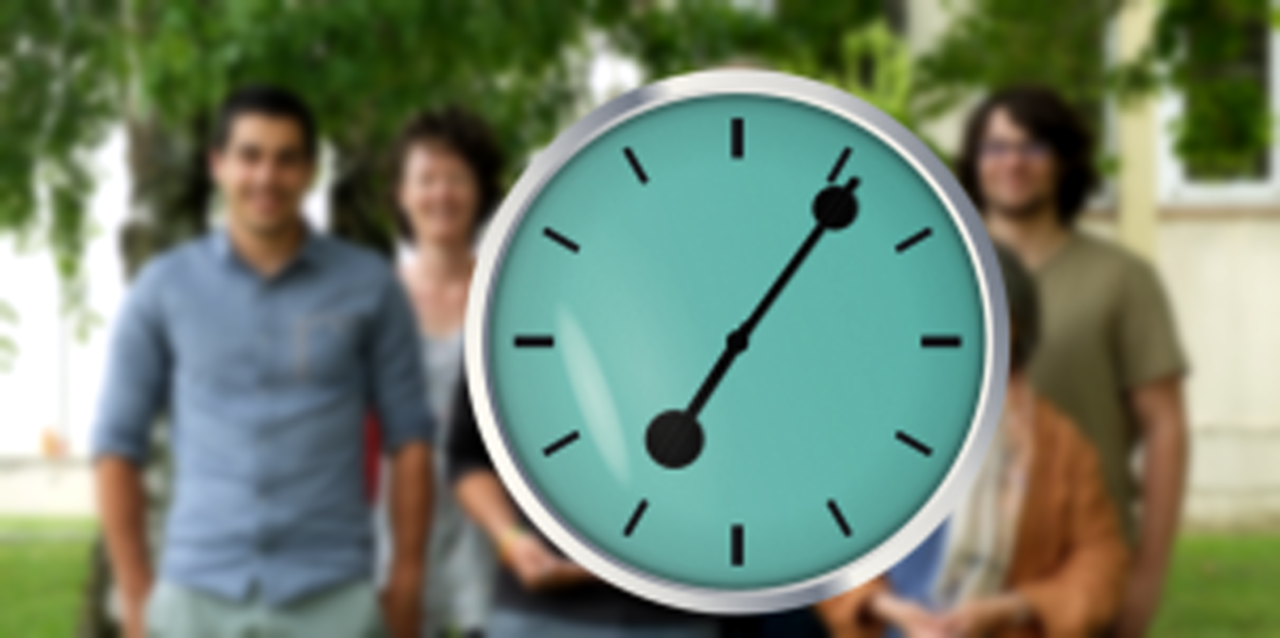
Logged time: {"hour": 7, "minute": 6}
